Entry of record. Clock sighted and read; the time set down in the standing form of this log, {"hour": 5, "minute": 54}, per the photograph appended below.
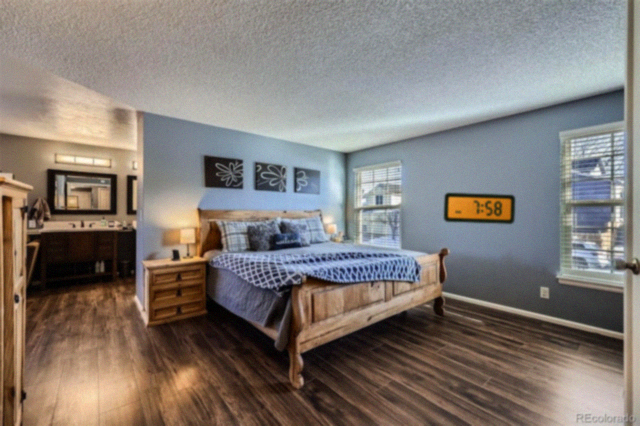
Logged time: {"hour": 7, "minute": 58}
